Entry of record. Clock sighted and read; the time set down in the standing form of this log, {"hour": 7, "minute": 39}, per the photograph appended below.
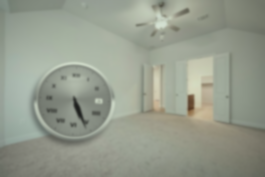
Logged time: {"hour": 5, "minute": 26}
